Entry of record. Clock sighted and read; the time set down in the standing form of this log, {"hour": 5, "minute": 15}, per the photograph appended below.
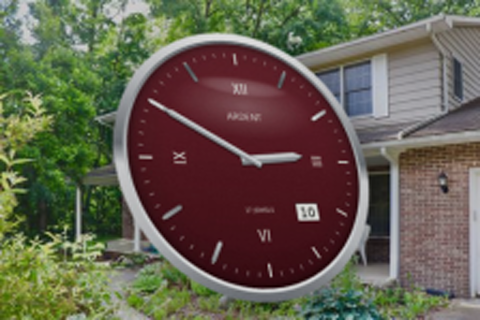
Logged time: {"hour": 2, "minute": 50}
